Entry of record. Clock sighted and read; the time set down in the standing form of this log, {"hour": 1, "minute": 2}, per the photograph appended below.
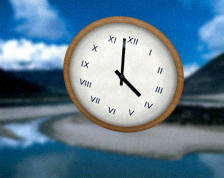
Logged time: {"hour": 3, "minute": 58}
